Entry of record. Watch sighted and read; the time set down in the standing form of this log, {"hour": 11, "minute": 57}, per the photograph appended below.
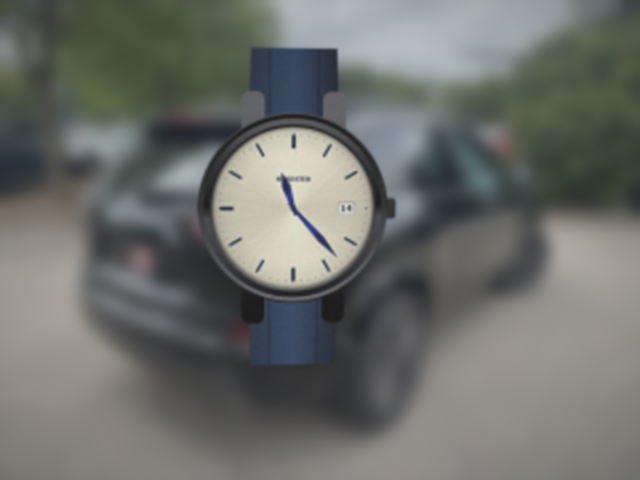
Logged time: {"hour": 11, "minute": 23}
